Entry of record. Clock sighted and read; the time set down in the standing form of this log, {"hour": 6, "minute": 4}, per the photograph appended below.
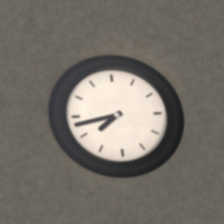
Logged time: {"hour": 7, "minute": 43}
